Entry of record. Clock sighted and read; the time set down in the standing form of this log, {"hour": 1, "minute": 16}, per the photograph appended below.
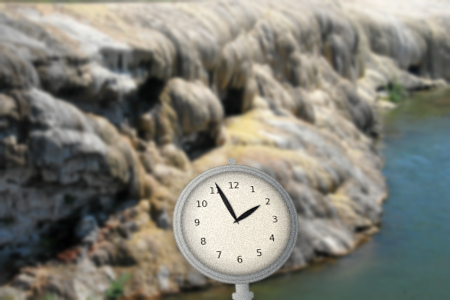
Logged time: {"hour": 1, "minute": 56}
